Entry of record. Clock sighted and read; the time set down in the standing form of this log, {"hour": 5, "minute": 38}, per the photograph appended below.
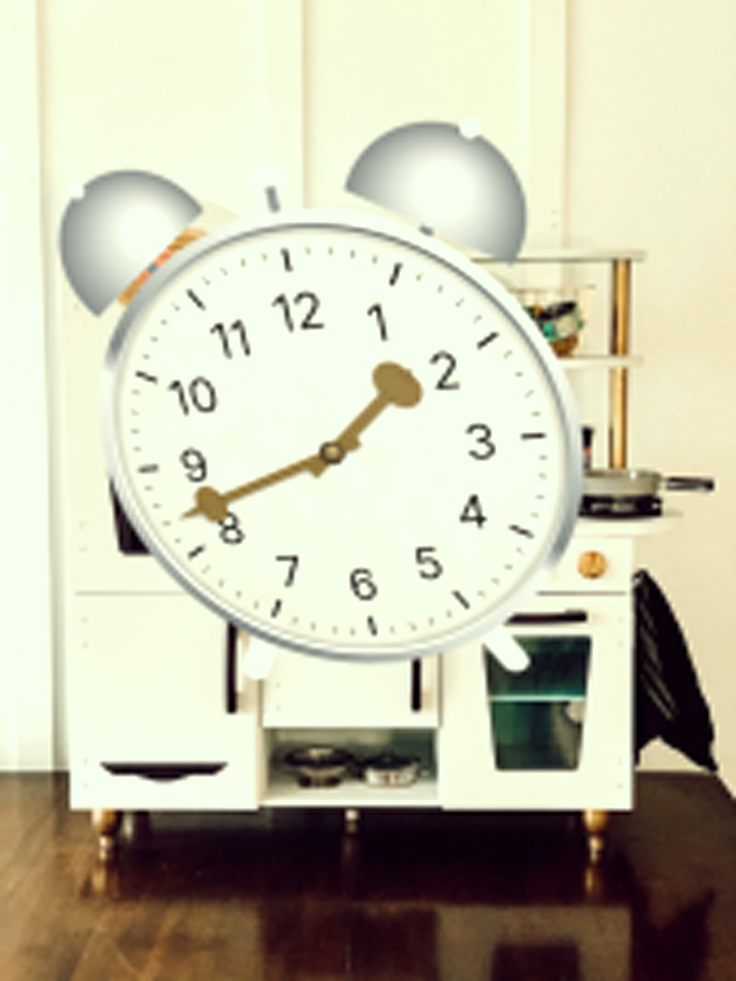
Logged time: {"hour": 1, "minute": 42}
